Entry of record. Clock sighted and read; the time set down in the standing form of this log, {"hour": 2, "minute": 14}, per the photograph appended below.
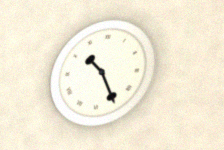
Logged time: {"hour": 10, "minute": 25}
